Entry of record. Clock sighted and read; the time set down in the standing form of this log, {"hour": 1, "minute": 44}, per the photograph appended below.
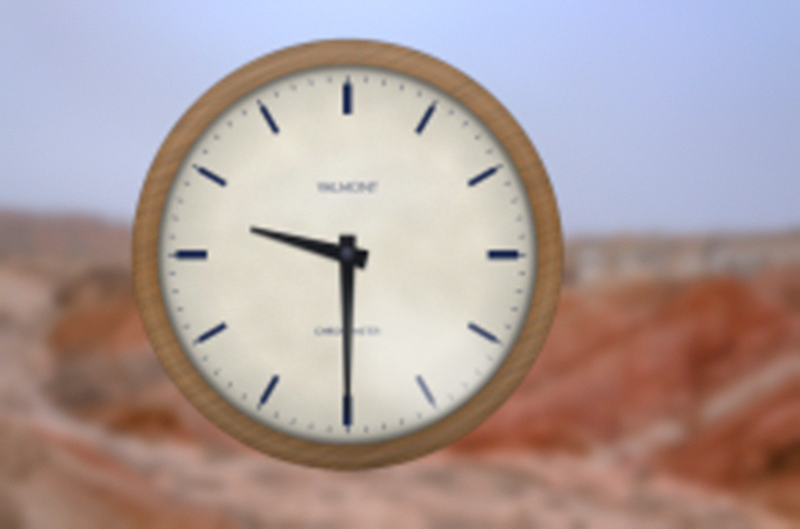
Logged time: {"hour": 9, "minute": 30}
